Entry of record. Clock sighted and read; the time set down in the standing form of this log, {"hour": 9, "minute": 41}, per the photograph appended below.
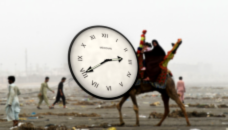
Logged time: {"hour": 2, "minute": 40}
